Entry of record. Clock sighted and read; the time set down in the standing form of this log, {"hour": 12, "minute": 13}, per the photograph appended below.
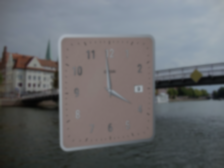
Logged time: {"hour": 3, "minute": 59}
